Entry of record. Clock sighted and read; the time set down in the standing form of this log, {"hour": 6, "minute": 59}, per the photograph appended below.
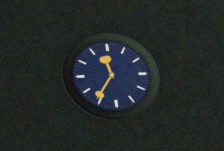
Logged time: {"hour": 11, "minute": 36}
